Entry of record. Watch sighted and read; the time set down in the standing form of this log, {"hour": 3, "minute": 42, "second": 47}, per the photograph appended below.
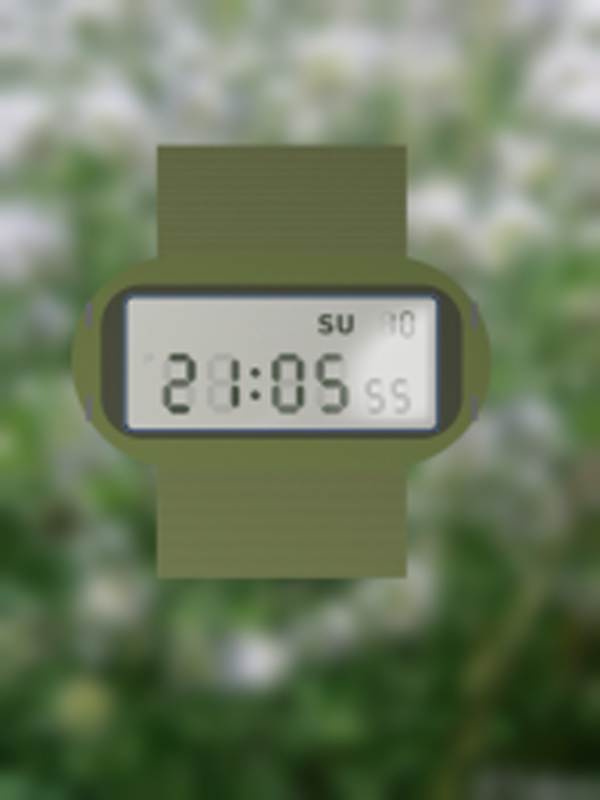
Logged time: {"hour": 21, "minute": 5, "second": 55}
